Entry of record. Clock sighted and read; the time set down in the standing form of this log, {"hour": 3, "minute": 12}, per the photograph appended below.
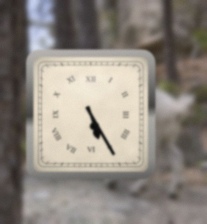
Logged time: {"hour": 5, "minute": 25}
